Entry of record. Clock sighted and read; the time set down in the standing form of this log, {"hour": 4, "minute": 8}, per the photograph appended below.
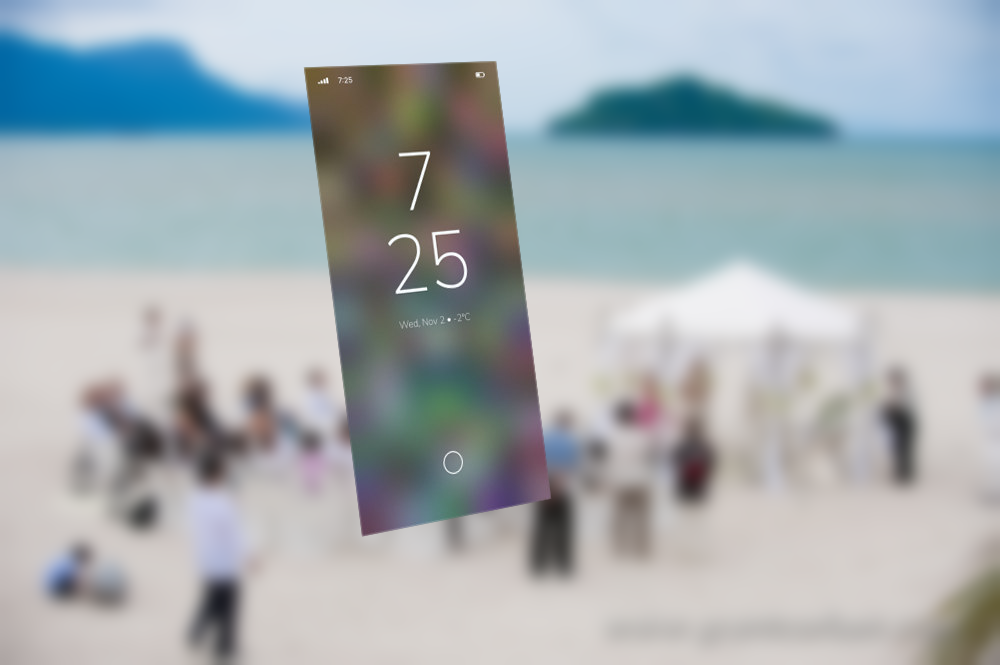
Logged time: {"hour": 7, "minute": 25}
